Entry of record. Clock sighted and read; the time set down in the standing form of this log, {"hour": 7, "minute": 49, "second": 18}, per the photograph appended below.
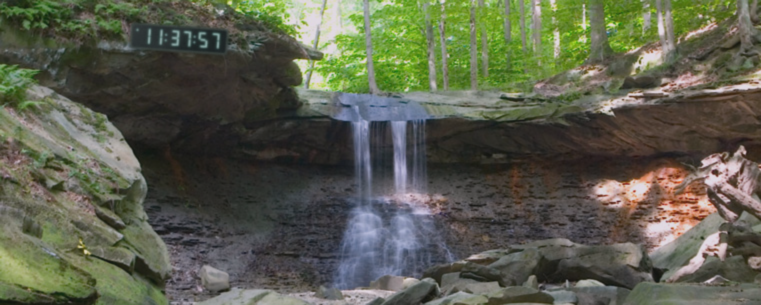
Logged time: {"hour": 11, "minute": 37, "second": 57}
